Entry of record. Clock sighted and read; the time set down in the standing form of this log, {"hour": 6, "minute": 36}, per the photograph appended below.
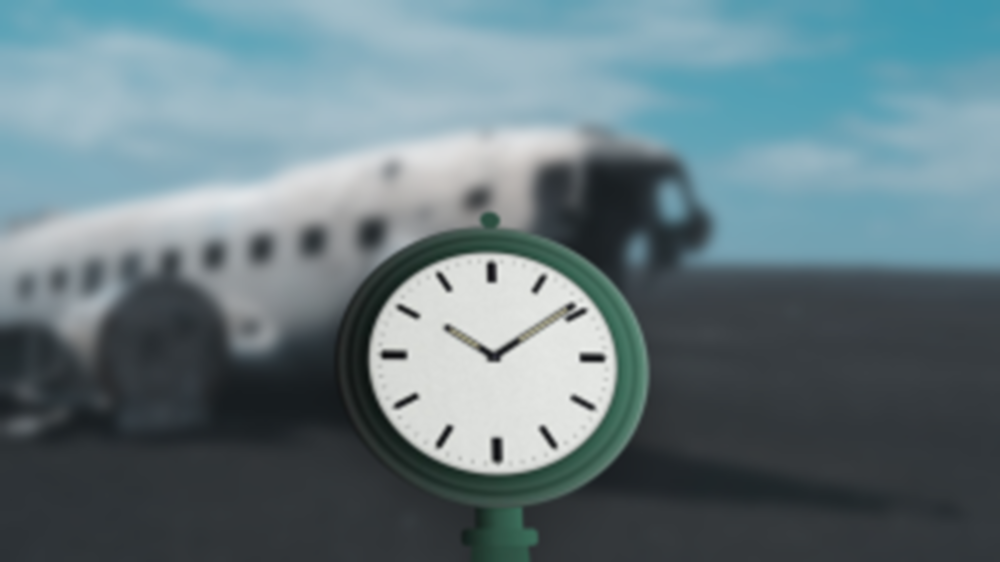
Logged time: {"hour": 10, "minute": 9}
